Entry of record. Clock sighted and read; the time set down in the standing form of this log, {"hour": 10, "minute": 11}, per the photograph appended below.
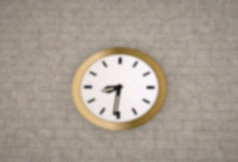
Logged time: {"hour": 8, "minute": 31}
